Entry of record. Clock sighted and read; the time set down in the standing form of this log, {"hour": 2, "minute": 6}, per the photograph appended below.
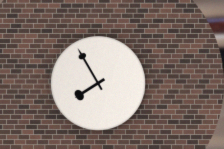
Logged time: {"hour": 7, "minute": 55}
